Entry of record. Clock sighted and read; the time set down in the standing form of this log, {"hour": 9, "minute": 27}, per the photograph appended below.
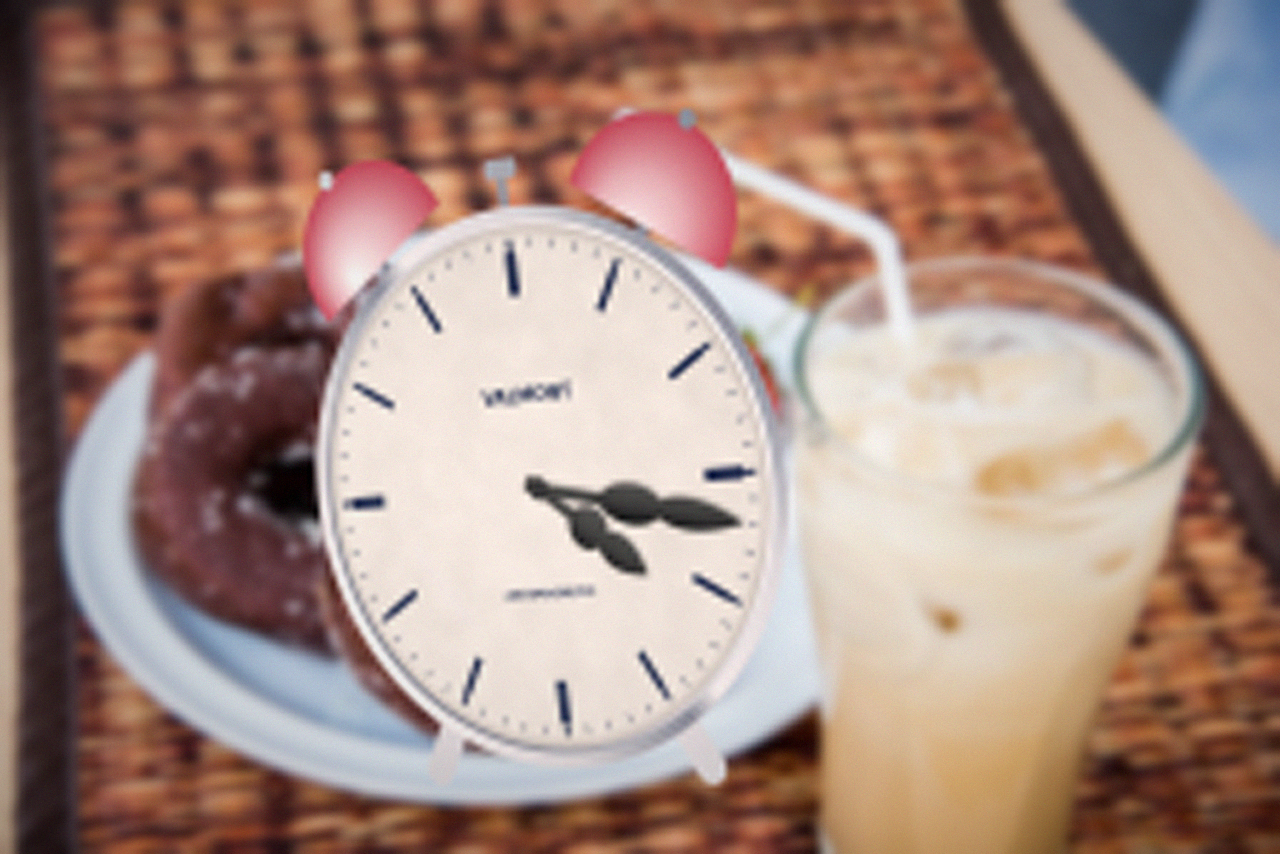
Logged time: {"hour": 4, "minute": 17}
